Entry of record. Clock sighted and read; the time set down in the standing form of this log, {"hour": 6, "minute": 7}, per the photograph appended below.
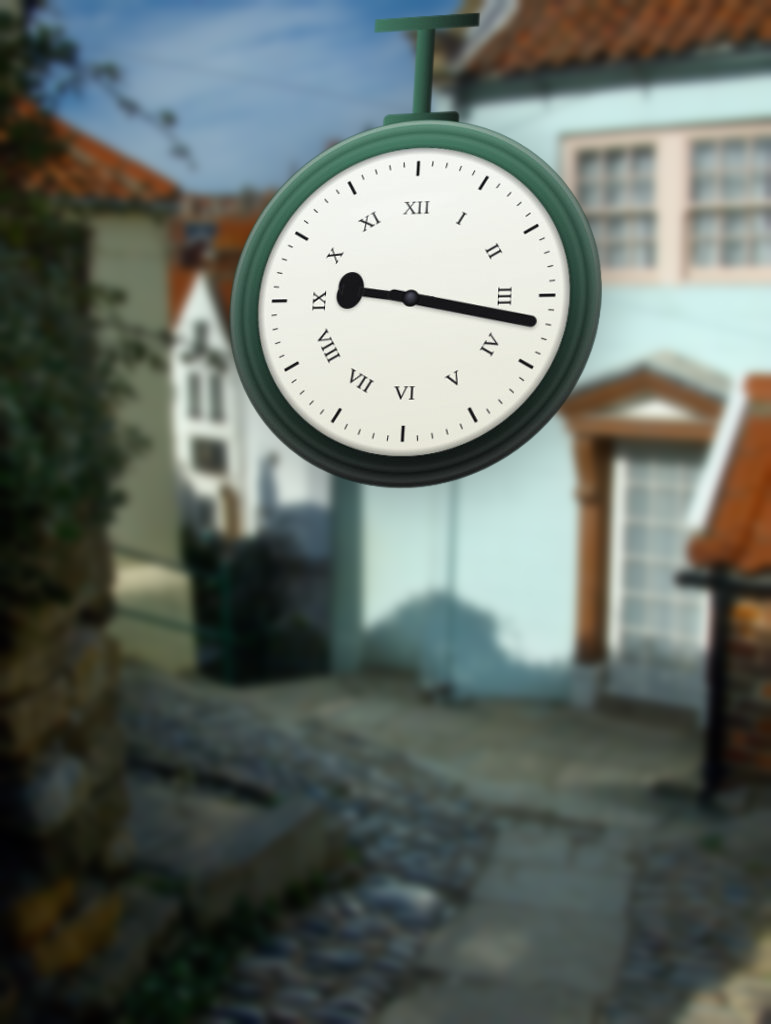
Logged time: {"hour": 9, "minute": 17}
